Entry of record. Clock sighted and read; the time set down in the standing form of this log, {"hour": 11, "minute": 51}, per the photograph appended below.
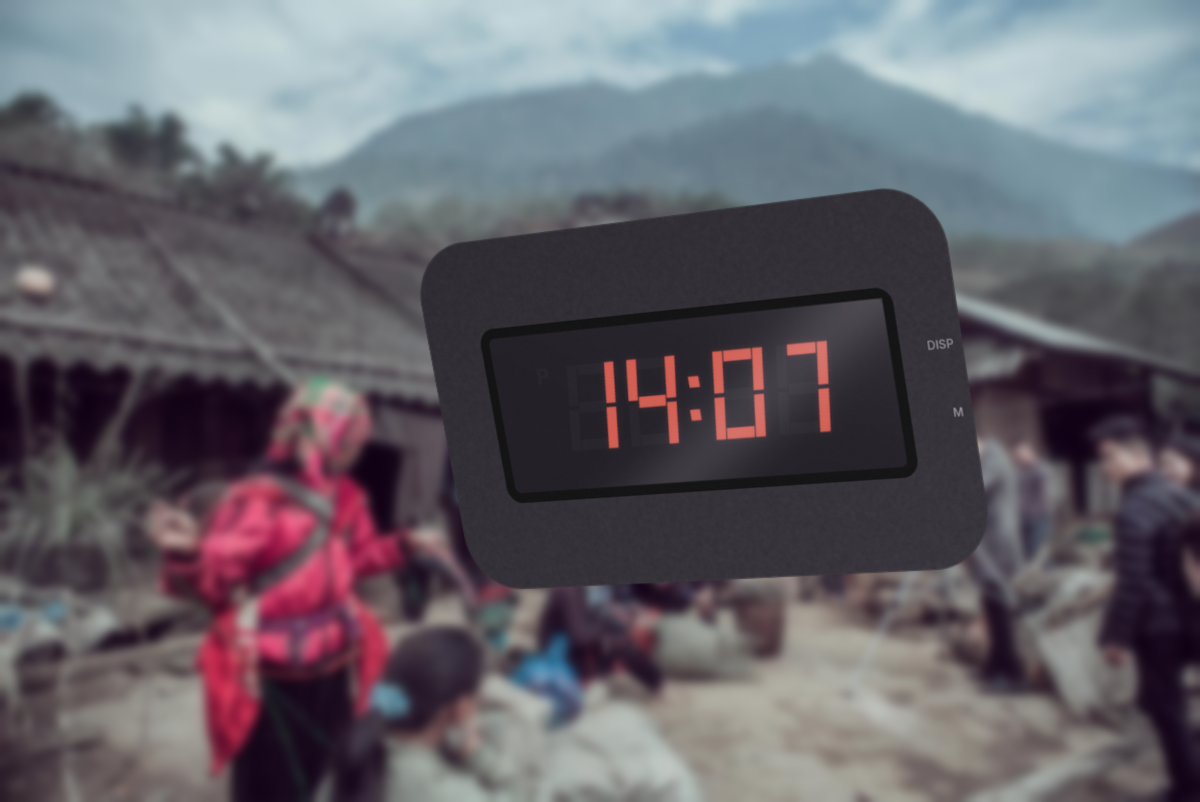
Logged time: {"hour": 14, "minute": 7}
